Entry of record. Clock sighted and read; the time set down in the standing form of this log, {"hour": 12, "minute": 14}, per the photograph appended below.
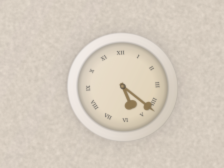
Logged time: {"hour": 5, "minute": 22}
